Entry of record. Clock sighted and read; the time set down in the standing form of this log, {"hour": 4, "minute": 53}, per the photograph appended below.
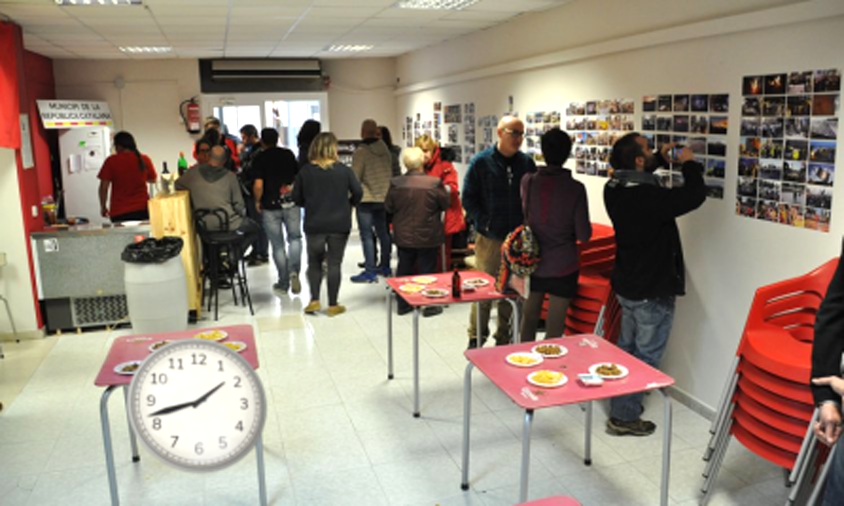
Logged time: {"hour": 1, "minute": 42}
